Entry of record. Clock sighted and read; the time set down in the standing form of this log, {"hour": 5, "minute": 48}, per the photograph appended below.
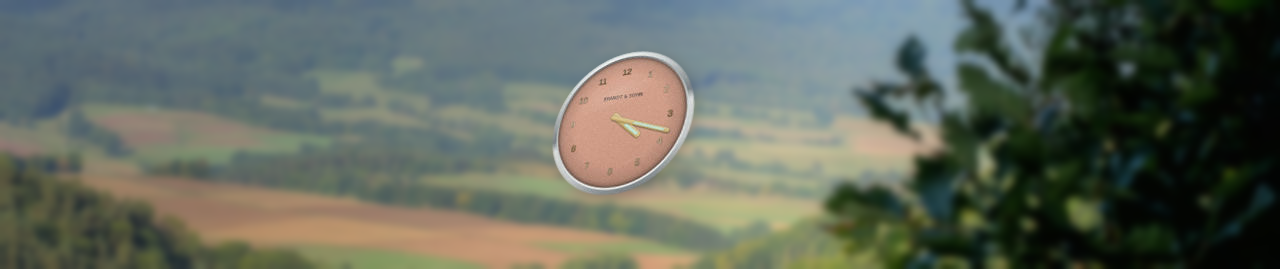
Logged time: {"hour": 4, "minute": 18}
